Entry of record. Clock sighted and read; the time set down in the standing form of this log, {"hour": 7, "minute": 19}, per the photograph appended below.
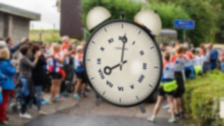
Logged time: {"hour": 8, "minute": 1}
